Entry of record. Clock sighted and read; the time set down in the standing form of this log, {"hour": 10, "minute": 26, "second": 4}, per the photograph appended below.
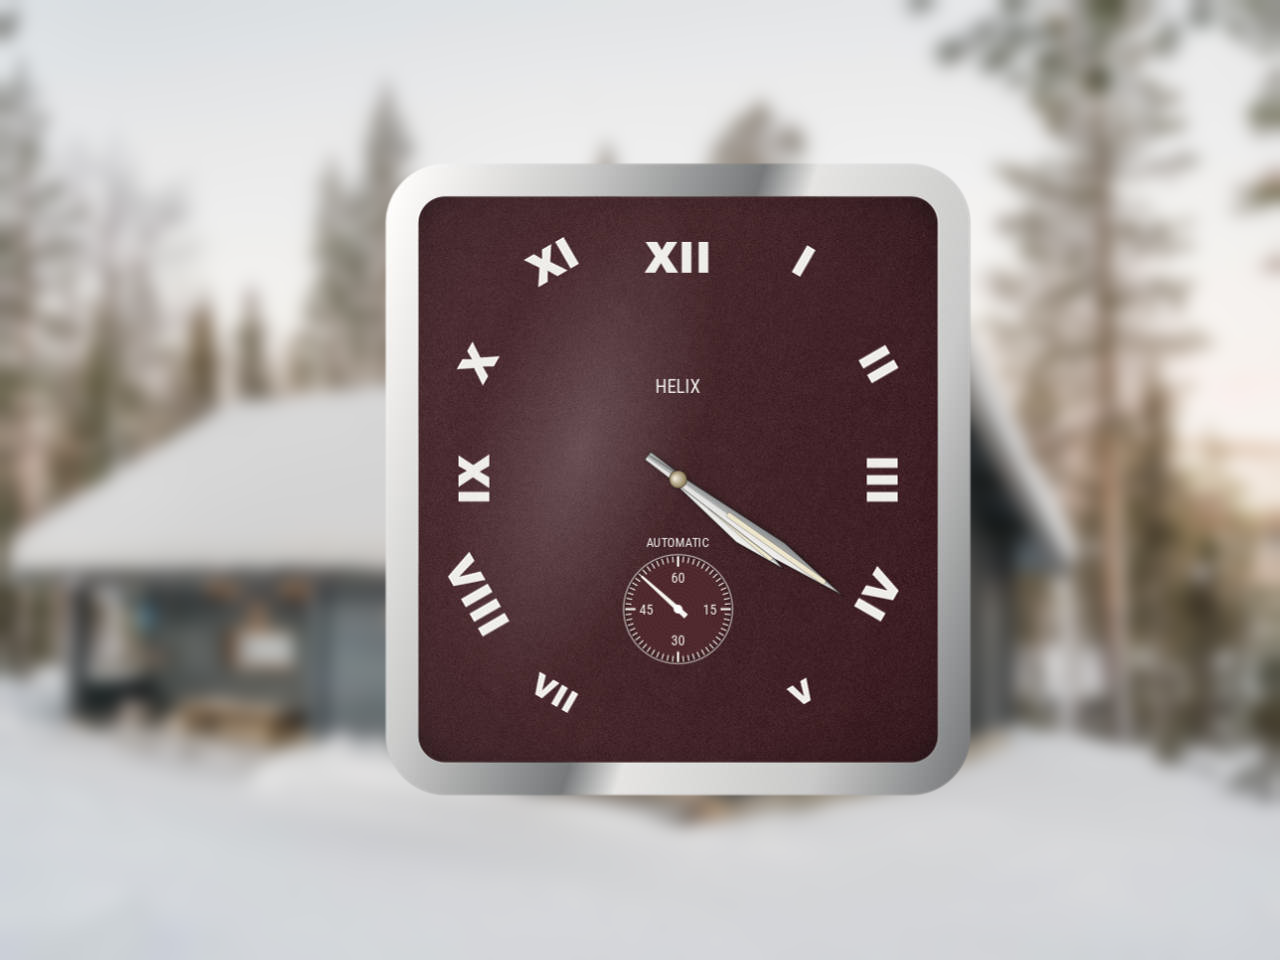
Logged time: {"hour": 4, "minute": 20, "second": 52}
